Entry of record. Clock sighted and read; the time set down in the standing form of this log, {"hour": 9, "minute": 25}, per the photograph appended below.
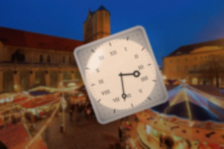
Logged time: {"hour": 3, "minute": 32}
